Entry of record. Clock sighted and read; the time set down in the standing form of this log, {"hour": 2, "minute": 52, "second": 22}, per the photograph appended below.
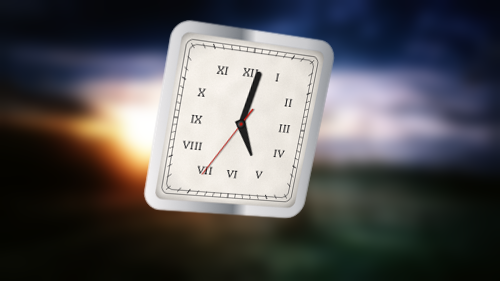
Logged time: {"hour": 5, "minute": 1, "second": 35}
